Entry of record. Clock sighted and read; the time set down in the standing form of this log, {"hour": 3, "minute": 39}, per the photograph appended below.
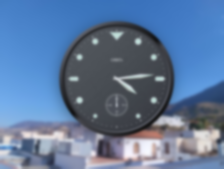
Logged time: {"hour": 4, "minute": 14}
